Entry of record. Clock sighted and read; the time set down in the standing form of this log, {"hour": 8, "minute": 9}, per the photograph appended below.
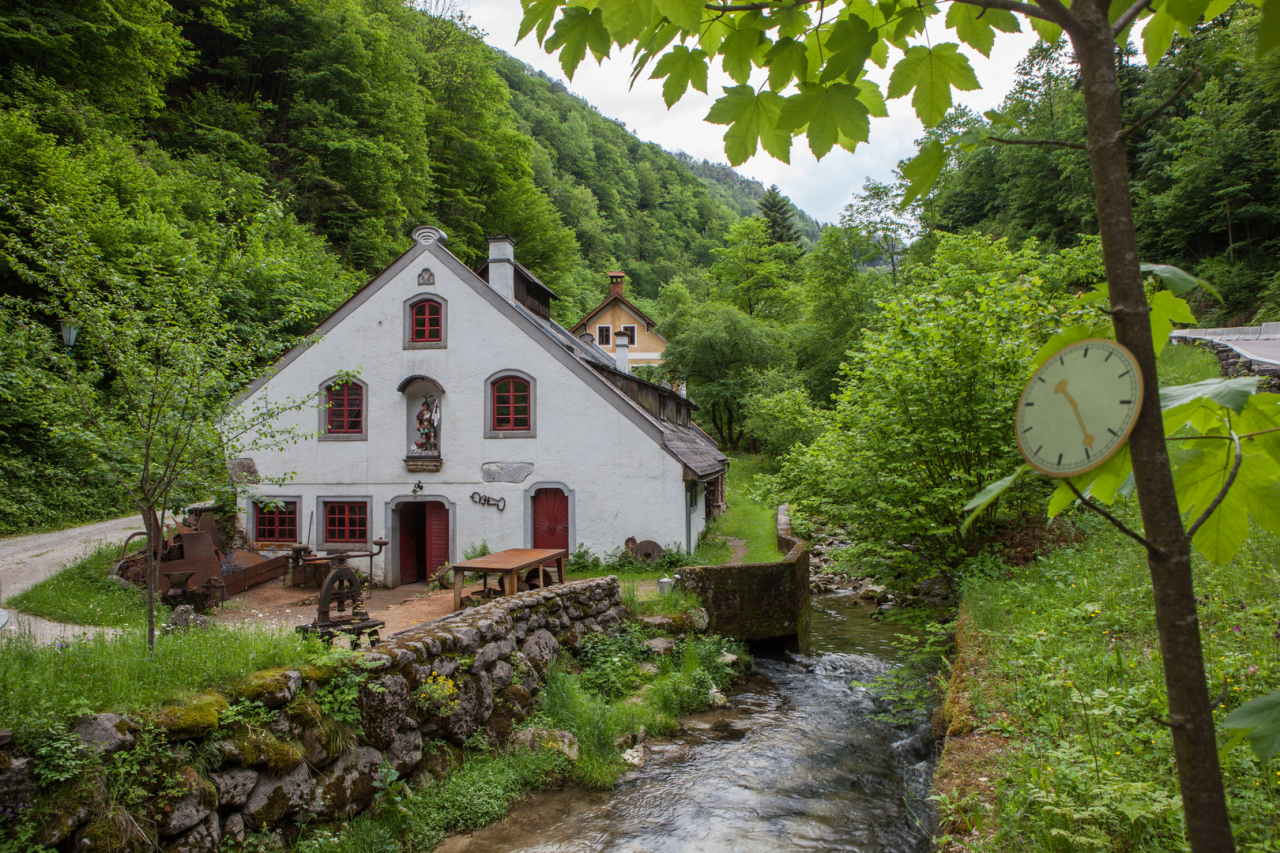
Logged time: {"hour": 10, "minute": 24}
